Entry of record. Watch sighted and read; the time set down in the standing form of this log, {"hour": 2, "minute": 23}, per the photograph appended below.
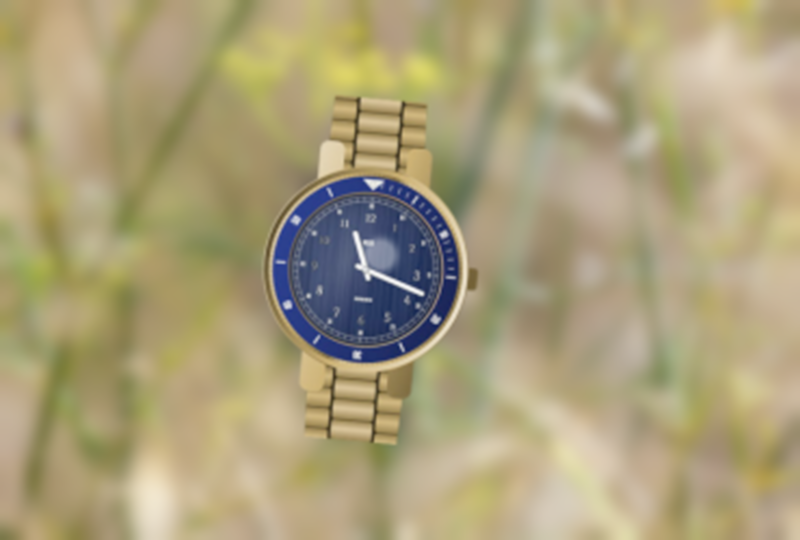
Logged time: {"hour": 11, "minute": 18}
